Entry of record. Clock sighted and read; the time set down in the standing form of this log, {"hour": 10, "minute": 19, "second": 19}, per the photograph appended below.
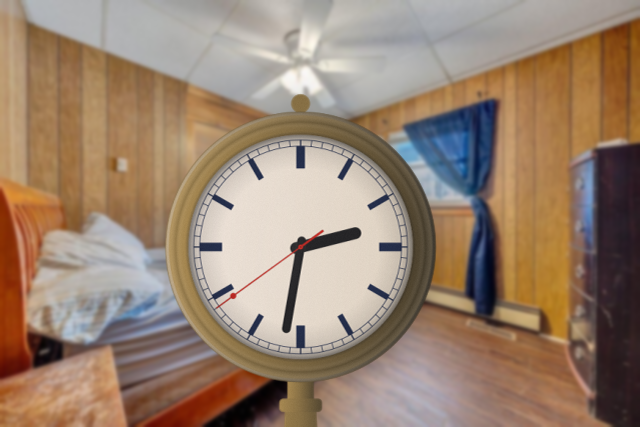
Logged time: {"hour": 2, "minute": 31, "second": 39}
